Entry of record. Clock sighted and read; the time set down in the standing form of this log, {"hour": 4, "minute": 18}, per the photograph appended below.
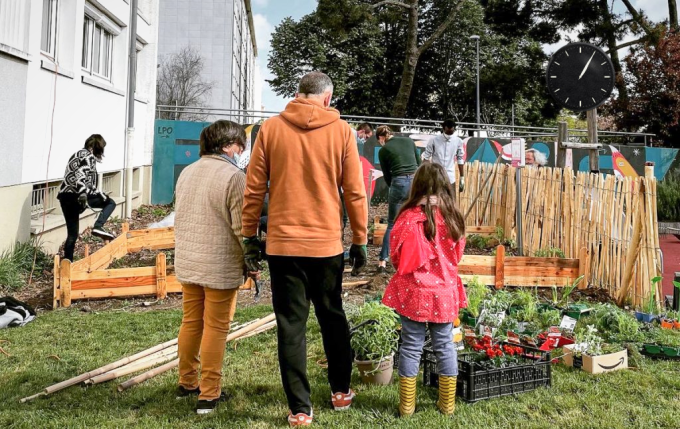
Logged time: {"hour": 1, "minute": 5}
